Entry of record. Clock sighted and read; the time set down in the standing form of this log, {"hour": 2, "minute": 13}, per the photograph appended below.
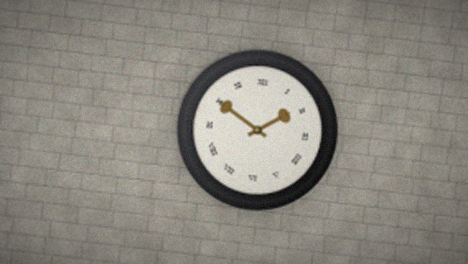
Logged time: {"hour": 1, "minute": 50}
